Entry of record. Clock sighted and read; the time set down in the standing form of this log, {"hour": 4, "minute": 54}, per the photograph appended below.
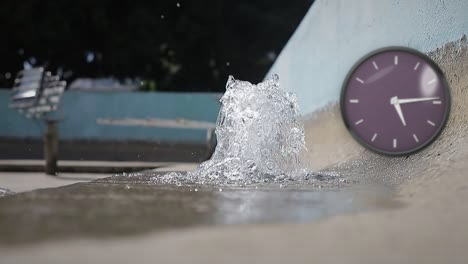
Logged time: {"hour": 5, "minute": 14}
